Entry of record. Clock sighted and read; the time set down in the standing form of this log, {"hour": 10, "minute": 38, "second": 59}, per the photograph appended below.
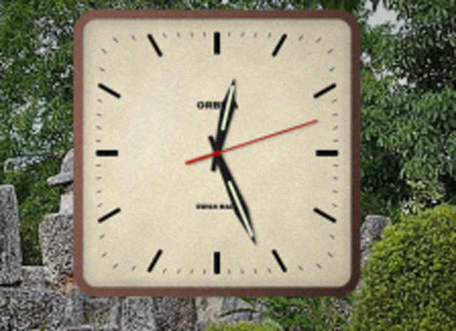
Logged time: {"hour": 12, "minute": 26, "second": 12}
